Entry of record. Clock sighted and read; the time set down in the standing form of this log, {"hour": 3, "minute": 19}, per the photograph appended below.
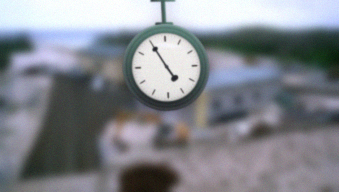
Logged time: {"hour": 4, "minute": 55}
